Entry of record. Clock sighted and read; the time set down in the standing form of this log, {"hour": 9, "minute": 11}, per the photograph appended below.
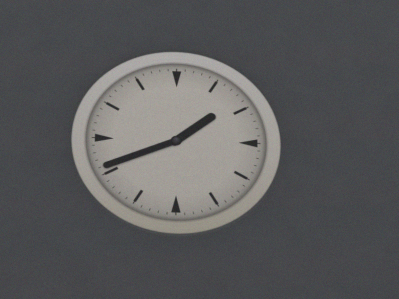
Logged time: {"hour": 1, "minute": 41}
